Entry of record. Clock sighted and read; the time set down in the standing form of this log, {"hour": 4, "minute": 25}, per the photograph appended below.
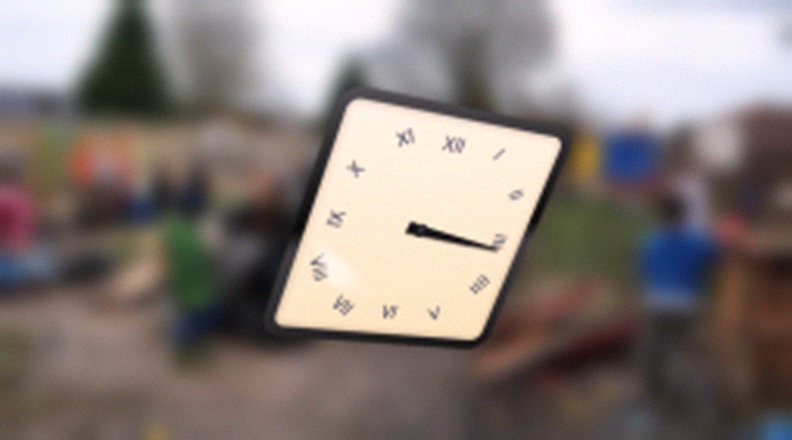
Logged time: {"hour": 3, "minute": 16}
